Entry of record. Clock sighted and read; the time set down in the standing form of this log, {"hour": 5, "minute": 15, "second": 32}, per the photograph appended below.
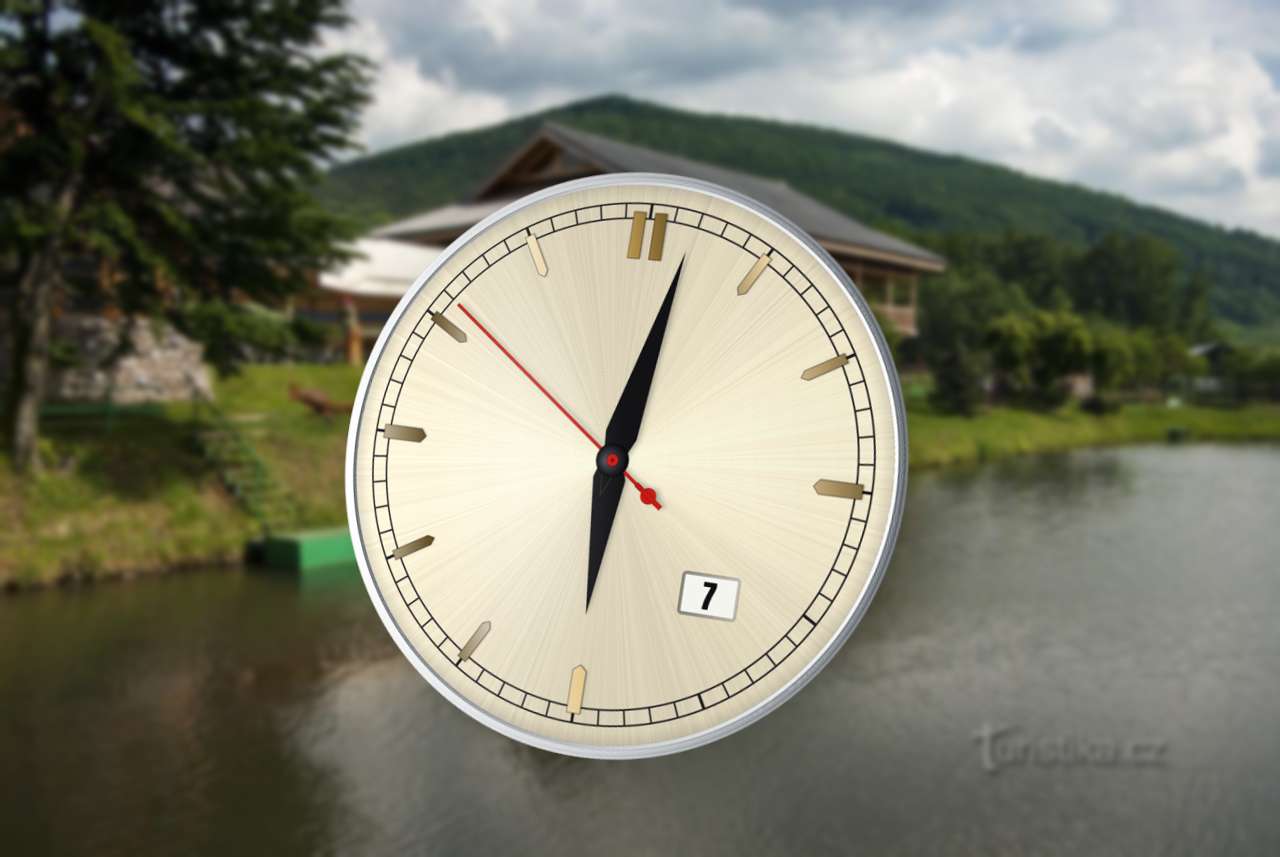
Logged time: {"hour": 6, "minute": 1, "second": 51}
